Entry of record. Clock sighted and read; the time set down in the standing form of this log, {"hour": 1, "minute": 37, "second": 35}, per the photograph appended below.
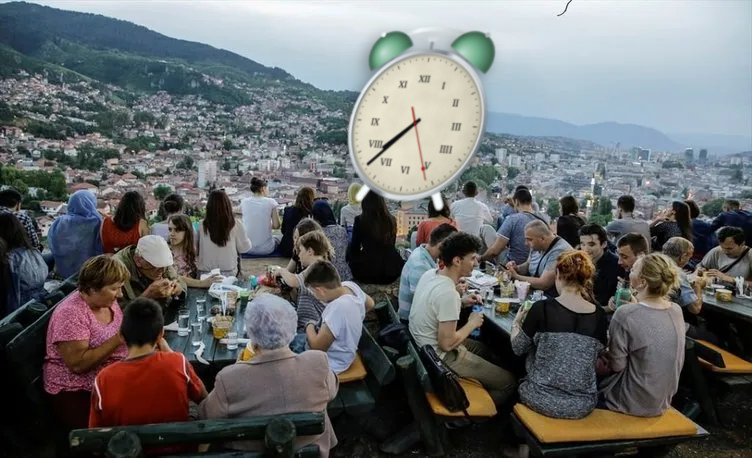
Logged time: {"hour": 7, "minute": 37, "second": 26}
